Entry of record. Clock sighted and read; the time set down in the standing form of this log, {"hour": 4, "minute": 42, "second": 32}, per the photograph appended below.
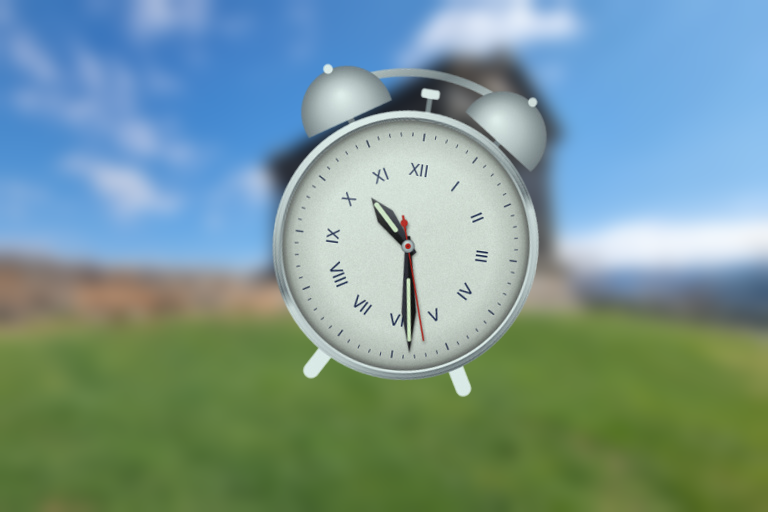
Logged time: {"hour": 10, "minute": 28, "second": 27}
